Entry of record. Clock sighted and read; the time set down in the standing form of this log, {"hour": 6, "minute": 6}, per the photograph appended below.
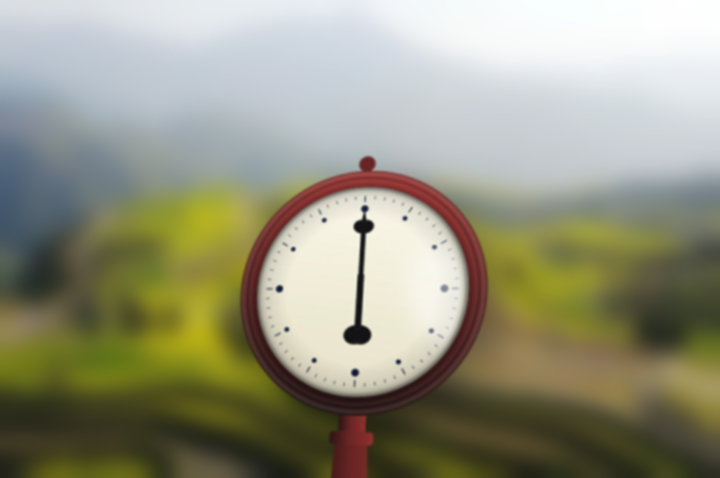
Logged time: {"hour": 6, "minute": 0}
